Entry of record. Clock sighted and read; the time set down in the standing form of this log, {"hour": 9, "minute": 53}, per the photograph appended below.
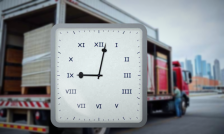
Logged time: {"hour": 9, "minute": 2}
